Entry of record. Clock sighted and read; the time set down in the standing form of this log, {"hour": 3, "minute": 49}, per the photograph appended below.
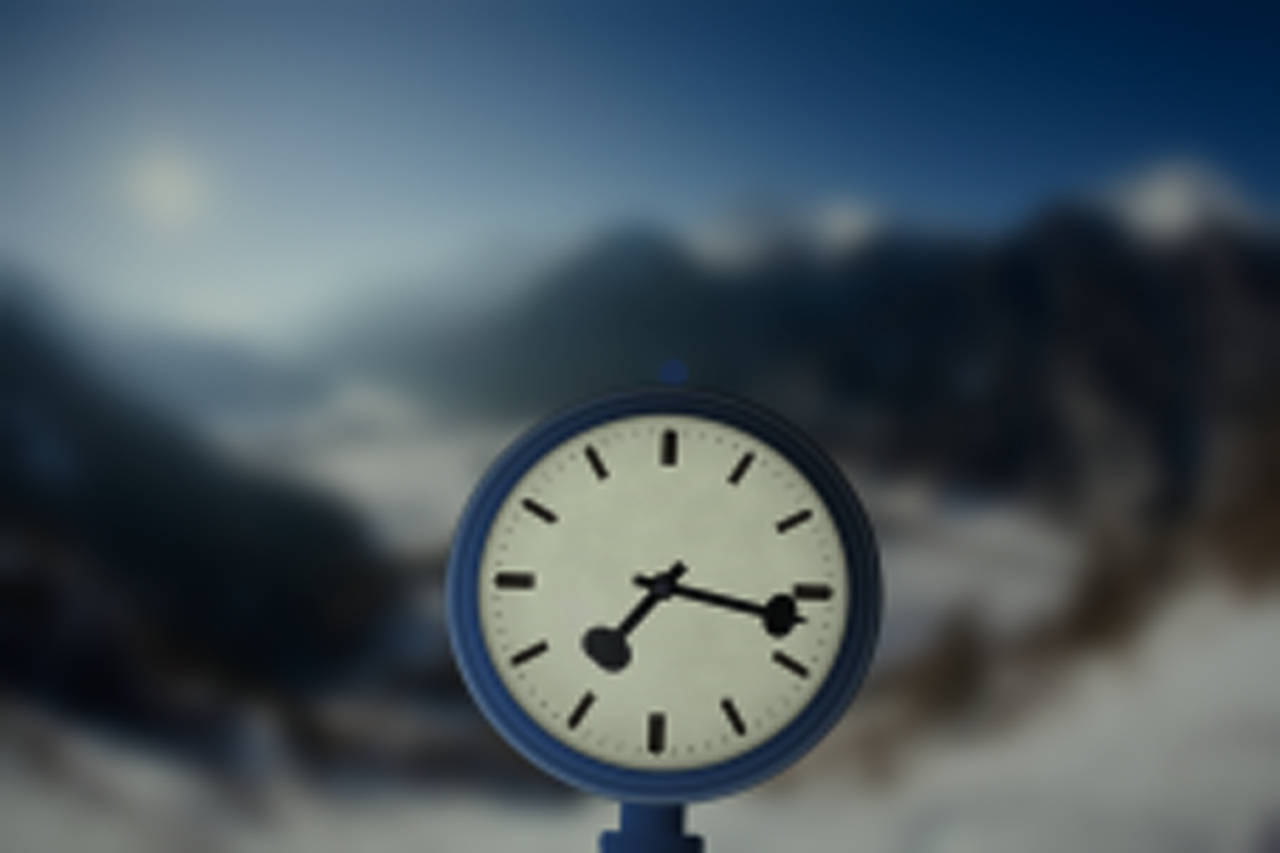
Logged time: {"hour": 7, "minute": 17}
